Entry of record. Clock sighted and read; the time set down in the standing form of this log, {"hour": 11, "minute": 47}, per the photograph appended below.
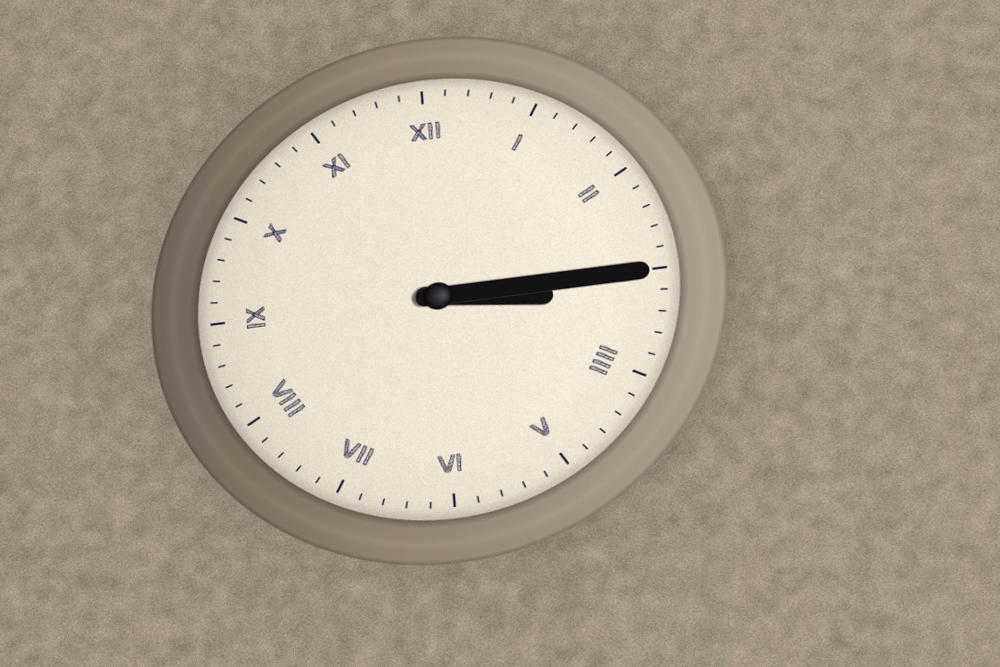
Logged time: {"hour": 3, "minute": 15}
